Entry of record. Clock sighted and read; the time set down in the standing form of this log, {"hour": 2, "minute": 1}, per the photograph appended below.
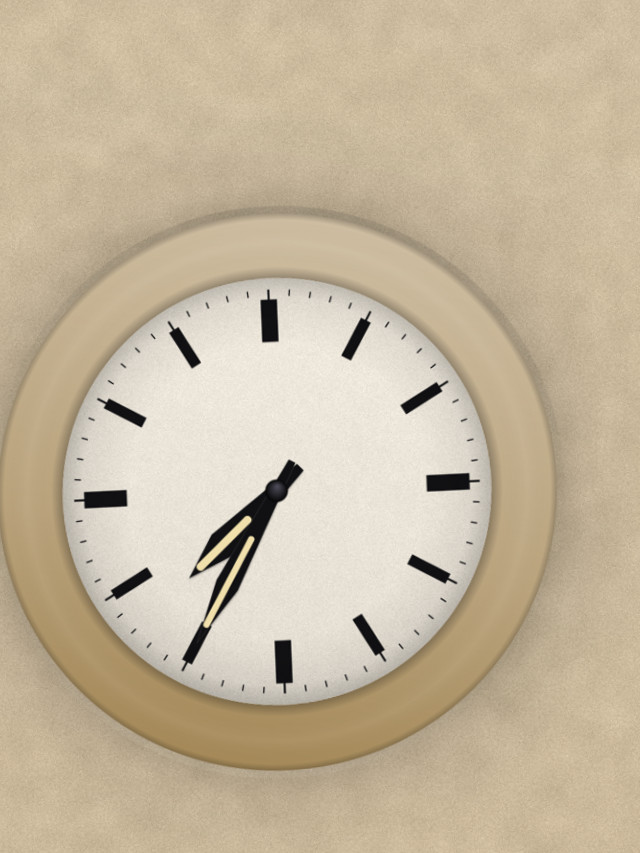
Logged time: {"hour": 7, "minute": 35}
